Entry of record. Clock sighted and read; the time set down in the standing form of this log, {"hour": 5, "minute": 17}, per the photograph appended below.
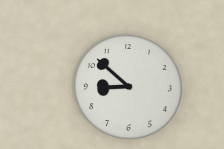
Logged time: {"hour": 8, "minute": 52}
